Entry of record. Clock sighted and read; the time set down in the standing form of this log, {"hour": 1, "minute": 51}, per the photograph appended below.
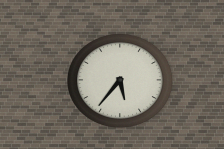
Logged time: {"hour": 5, "minute": 36}
